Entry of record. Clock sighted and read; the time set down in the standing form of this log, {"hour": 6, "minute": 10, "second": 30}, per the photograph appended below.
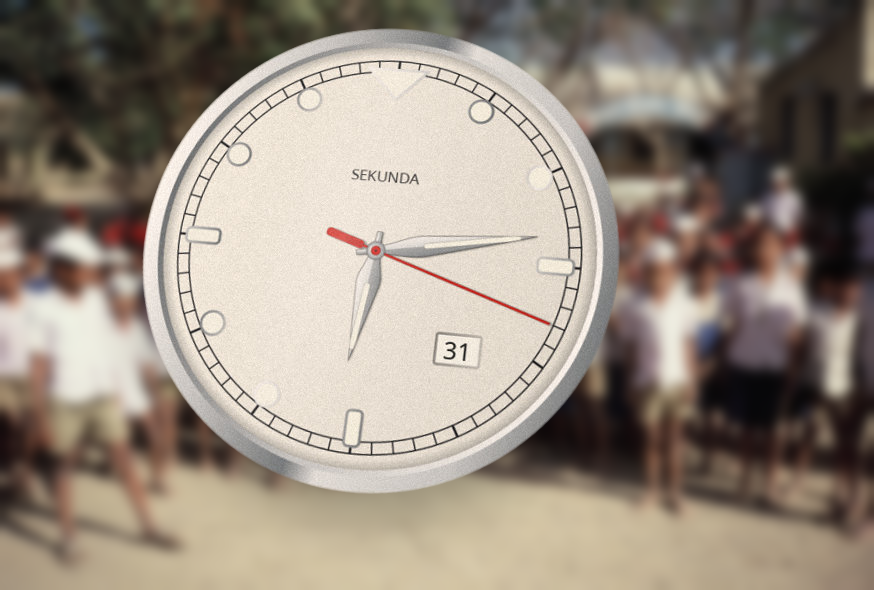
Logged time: {"hour": 6, "minute": 13, "second": 18}
